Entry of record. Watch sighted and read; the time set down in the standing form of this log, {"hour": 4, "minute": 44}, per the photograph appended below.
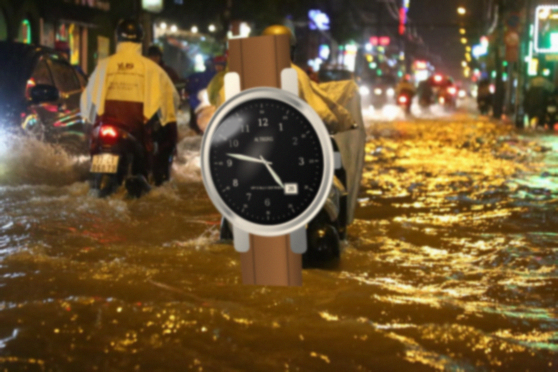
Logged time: {"hour": 4, "minute": 47}
